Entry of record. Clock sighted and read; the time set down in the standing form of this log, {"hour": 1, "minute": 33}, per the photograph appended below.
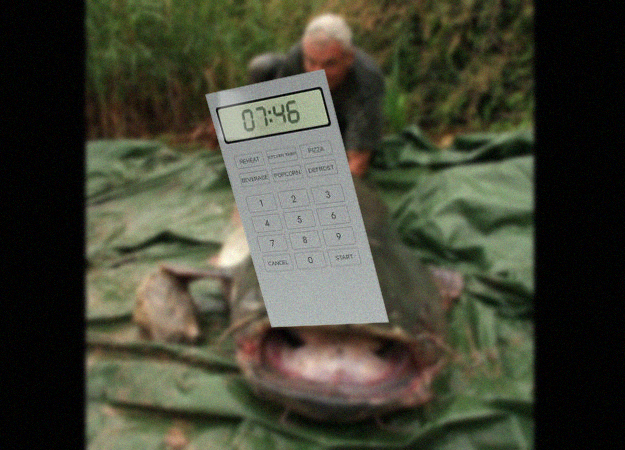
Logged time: {"hour": 7, "minute": 46}
